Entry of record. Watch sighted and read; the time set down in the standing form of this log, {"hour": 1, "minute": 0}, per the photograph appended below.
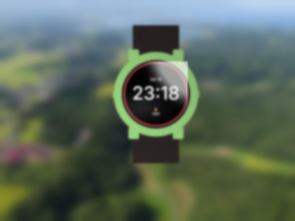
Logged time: {"hour": 23, "minute": 18}
